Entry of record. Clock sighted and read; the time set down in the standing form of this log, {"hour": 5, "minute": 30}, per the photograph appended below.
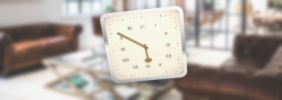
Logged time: {"hour": 5, "minute": 51}
